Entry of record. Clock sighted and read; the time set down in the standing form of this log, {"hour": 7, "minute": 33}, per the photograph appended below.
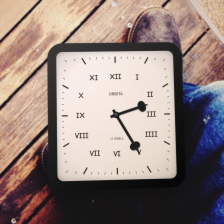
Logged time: {"hour": 2, "minute": 25}
